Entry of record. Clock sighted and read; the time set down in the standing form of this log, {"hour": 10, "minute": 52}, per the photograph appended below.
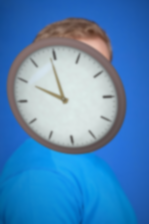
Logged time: {"hour": 9, "minute": 59}
